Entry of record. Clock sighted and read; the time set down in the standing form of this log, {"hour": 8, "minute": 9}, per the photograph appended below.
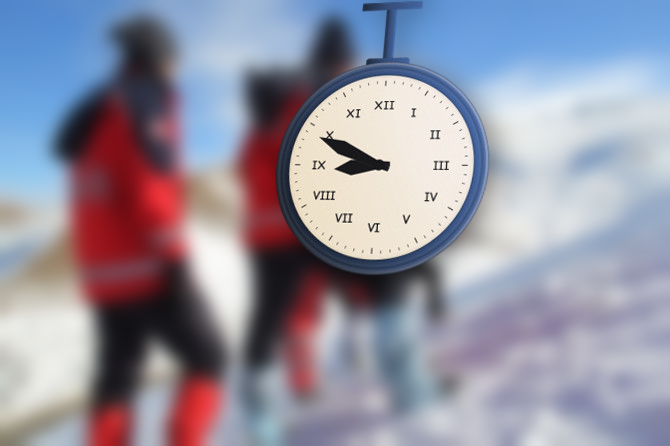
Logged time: {"hour": 8, "minute": 49}
